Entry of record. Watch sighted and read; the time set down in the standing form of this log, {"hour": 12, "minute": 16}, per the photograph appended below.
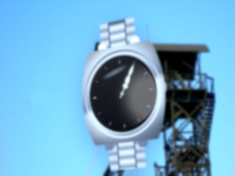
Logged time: {"hour": 1, "minute": 5}
